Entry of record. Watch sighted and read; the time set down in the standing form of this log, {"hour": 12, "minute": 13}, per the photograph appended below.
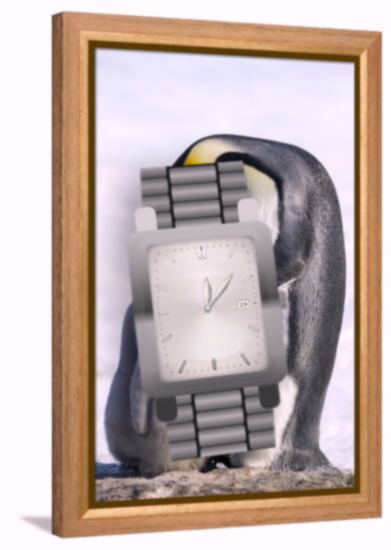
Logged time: {"hour": 12, "minute": 7}
